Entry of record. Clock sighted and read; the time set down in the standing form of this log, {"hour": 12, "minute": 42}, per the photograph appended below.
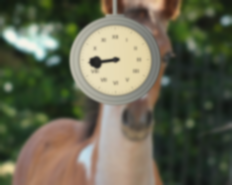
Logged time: {"hour": 8, "minute": 44}
